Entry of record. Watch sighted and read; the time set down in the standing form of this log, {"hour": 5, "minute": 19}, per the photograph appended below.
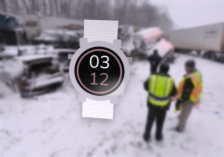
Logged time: {"hour": 3, "minute": 12}
